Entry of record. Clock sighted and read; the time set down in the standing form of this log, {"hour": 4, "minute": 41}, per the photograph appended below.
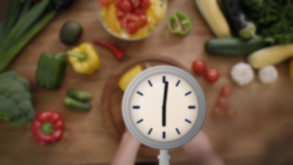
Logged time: {"hour": 6, "minute": 1}
